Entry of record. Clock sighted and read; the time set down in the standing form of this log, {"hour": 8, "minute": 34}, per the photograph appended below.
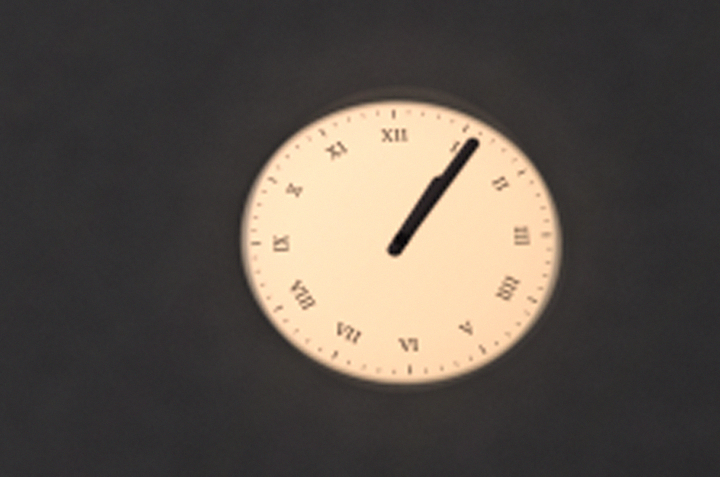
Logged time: {"hour": 1, "minute": 6}
